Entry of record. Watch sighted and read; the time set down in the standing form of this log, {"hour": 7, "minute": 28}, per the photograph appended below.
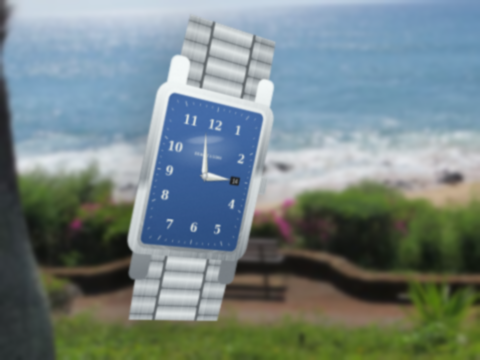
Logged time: {"hour": 2, "minute": 58}
